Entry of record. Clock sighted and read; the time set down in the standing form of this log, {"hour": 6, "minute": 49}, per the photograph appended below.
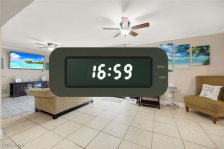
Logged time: {"hour": 16, "minute": 59}
